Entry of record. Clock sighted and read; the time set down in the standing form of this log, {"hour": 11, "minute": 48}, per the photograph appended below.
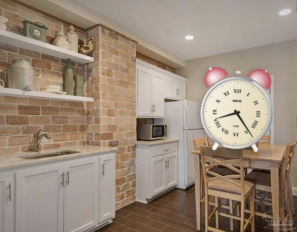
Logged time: {"hour": 8, "minute": 24}
